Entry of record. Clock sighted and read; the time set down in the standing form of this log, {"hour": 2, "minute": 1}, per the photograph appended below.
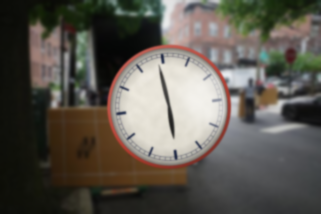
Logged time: {"hour": 5, "minute": 59}
